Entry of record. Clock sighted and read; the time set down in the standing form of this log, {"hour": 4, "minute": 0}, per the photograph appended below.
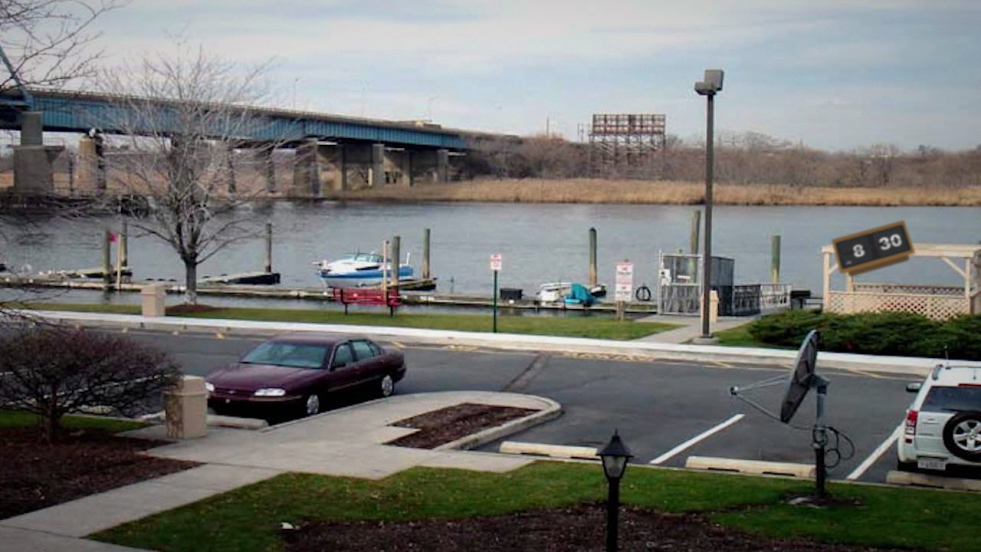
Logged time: {"hour": 8, "minute": 30}
